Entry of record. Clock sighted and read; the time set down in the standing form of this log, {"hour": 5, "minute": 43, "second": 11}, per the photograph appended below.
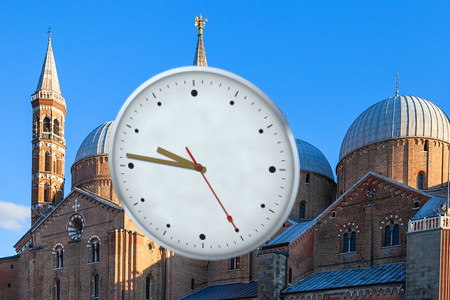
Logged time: {"hour": 9, "minute": 46, "second": 25}
